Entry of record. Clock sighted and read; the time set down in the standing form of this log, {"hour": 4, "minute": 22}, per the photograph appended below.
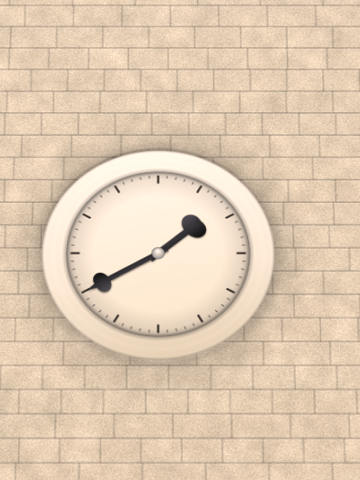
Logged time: {"hour": 1, "minute": 40}
